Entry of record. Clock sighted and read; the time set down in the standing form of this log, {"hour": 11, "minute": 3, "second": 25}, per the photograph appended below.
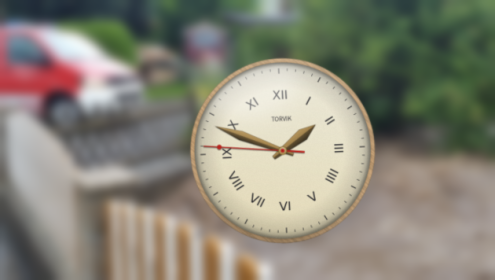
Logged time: {"hour": 1, "minute": 48, "second": 46}
